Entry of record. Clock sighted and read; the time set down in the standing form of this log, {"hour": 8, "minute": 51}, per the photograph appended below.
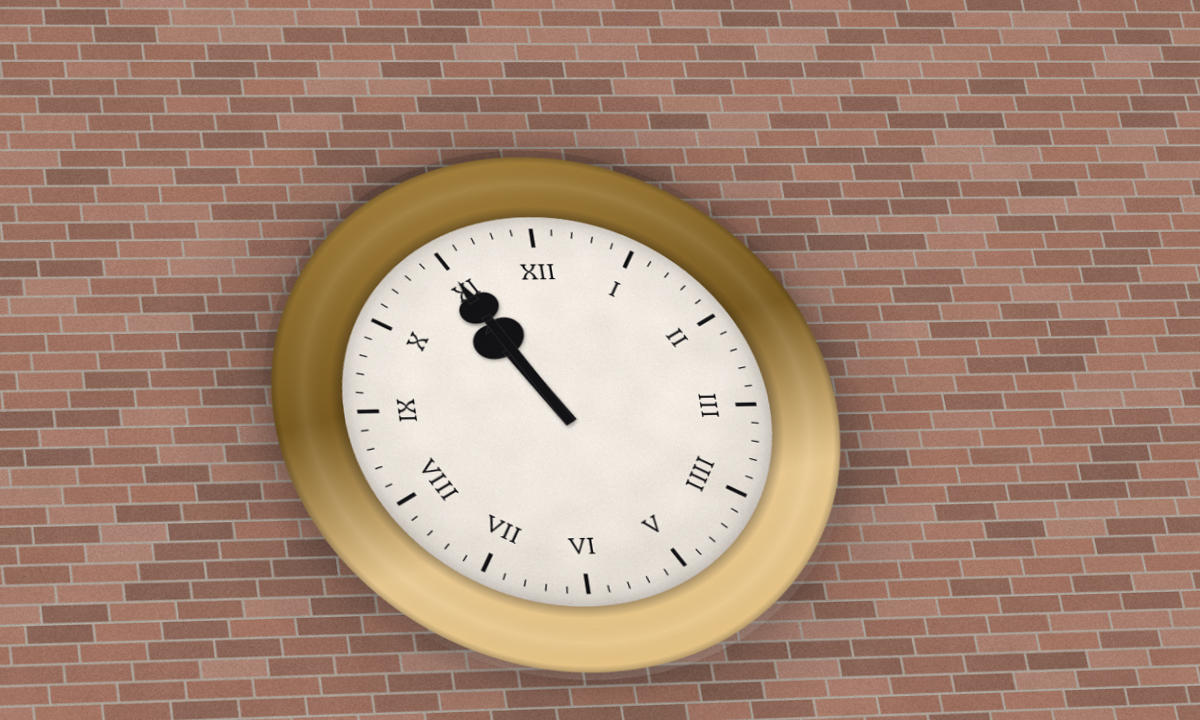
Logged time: {"hour": 10, "minute": 55}
